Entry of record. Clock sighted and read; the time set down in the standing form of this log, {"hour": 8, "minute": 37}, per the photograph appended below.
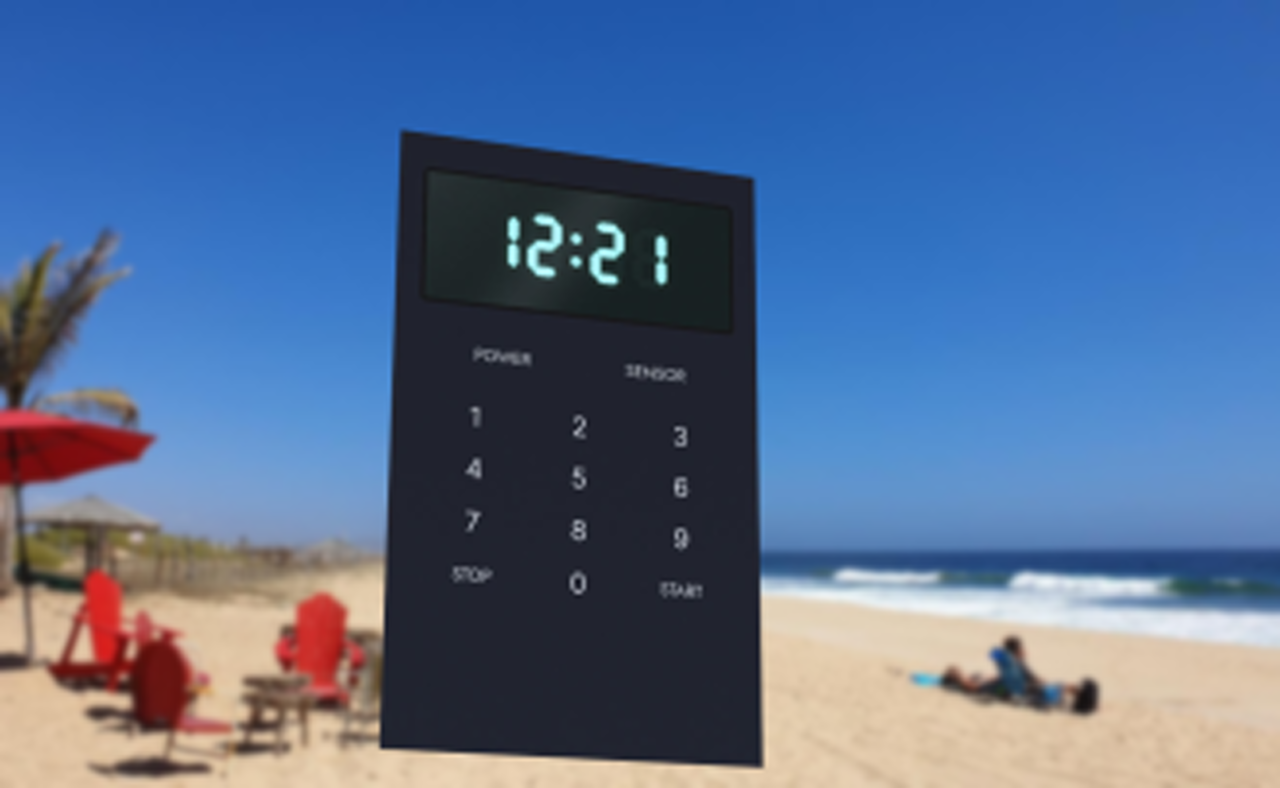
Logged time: {"hour": 12, "minute": 21}
